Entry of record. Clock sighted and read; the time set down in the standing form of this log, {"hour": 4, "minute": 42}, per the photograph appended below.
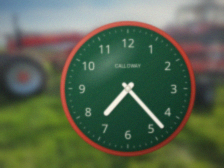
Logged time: {"hour": 7, "minute": 23}
